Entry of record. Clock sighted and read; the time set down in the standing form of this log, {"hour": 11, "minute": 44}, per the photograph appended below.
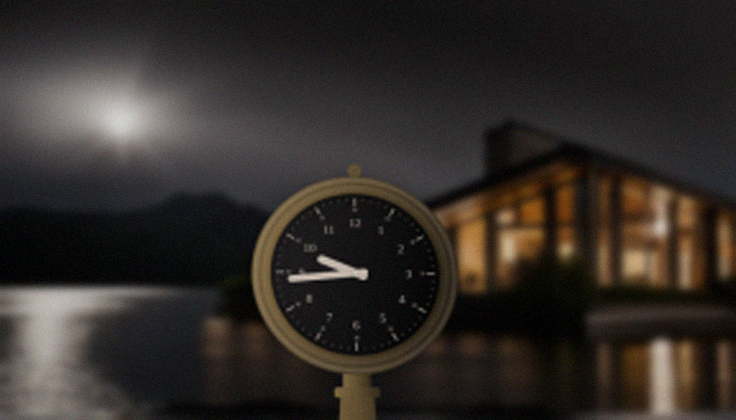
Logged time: {"hour": 9, "minute": 44}
